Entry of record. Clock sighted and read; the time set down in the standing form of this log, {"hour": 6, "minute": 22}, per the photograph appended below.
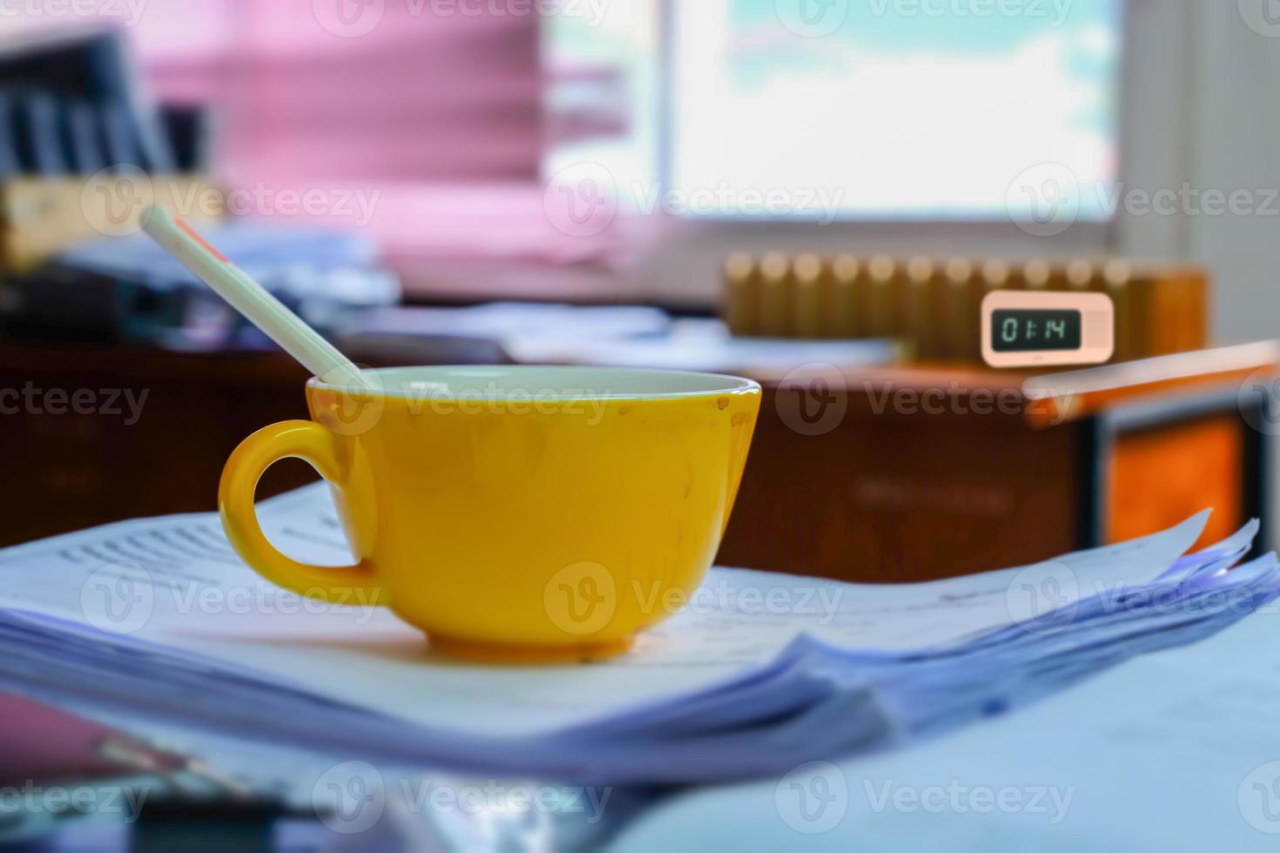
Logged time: {"hour": 1, "minute": 14}
